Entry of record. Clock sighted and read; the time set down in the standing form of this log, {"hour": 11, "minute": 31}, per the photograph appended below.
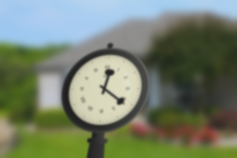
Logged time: {"hour": 12, "minute": 21}
